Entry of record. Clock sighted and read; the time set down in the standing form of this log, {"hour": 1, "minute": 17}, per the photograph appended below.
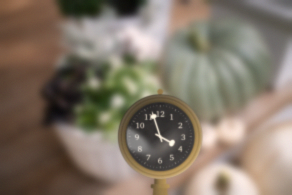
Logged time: {"hour": 3, "minute": 57}
